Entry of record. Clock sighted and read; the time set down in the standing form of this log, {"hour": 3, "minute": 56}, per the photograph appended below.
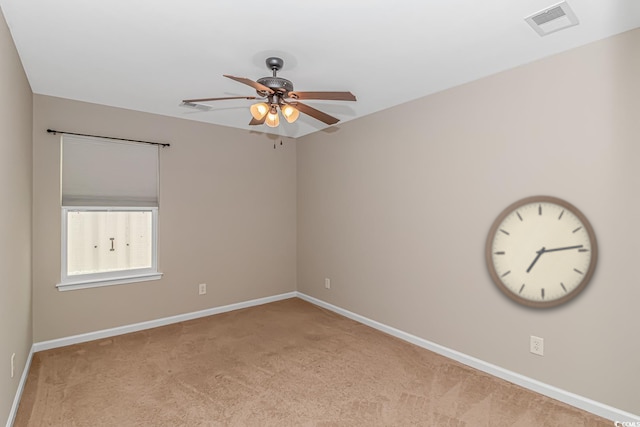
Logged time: {"hour": 7, "minute": 14}
